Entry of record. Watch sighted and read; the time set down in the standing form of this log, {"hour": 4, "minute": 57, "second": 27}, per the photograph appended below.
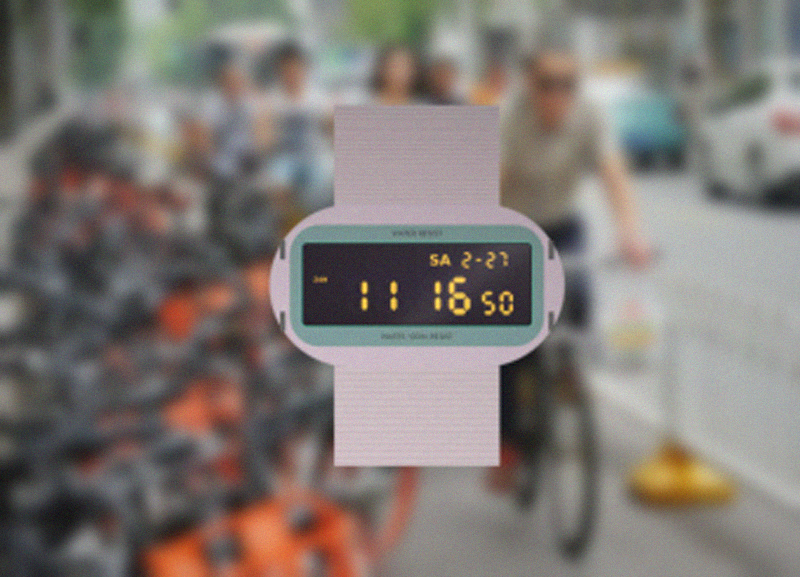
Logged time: {"hour": 11, "minute": 16, "second": 50}
